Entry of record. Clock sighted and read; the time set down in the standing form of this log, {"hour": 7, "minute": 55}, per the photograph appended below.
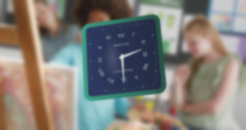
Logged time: {"hour": 2, "minute": 30}
